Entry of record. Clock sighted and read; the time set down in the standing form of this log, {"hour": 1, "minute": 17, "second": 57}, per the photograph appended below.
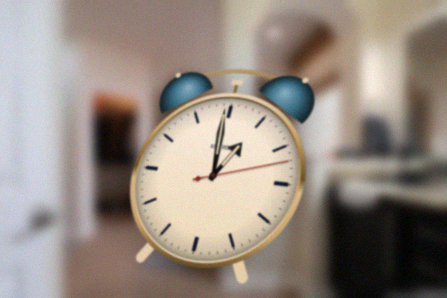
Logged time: {"hour": 12, "minute": 59, "second": 12}
